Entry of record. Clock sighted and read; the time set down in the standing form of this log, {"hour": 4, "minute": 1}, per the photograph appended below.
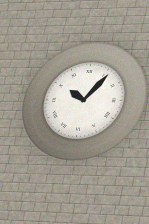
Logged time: {"hour": 10, "minute": 6}
